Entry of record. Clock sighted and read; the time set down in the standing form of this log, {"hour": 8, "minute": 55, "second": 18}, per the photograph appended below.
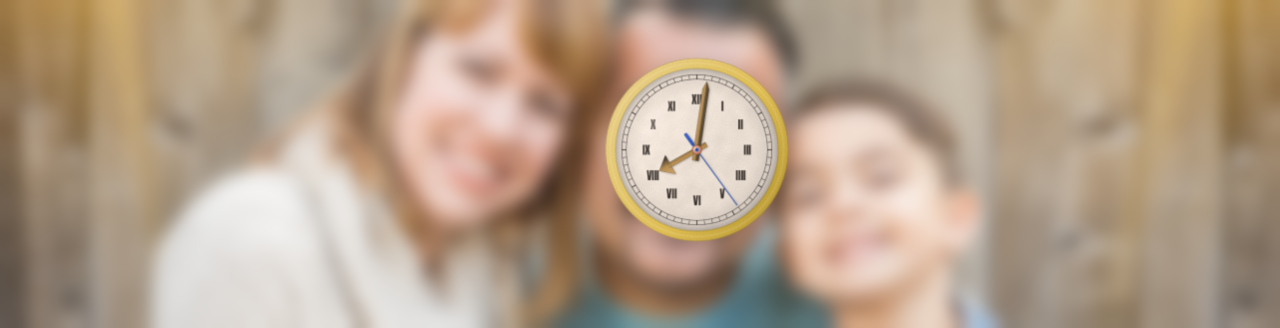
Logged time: {"hour": 8, "minute": 1, "second": 24}
